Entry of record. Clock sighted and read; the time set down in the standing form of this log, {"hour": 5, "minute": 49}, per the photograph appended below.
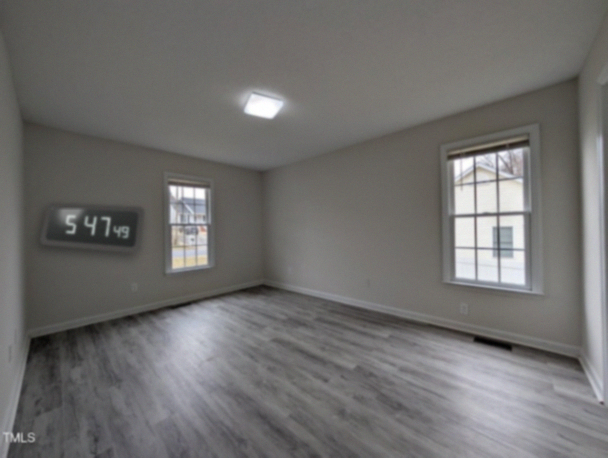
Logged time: {"hour": 5, "minute": 47}
